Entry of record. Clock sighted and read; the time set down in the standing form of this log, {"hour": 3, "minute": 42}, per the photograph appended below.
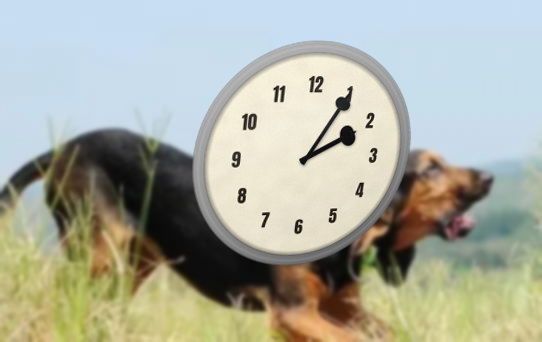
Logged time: {"hour": 2, "minute": 5}
